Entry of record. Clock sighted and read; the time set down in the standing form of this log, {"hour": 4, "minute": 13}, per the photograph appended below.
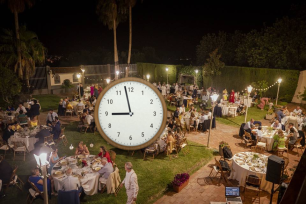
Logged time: {"hour": 8, "minute": 58}
